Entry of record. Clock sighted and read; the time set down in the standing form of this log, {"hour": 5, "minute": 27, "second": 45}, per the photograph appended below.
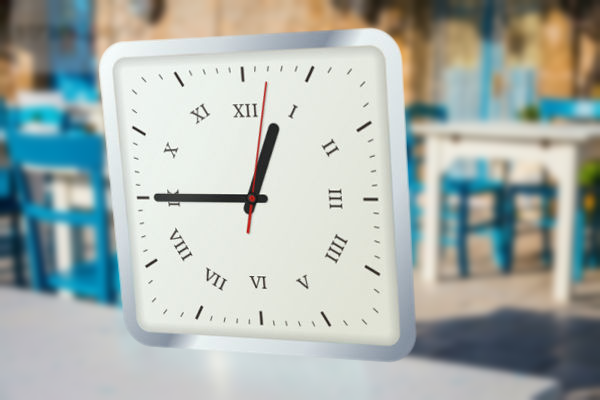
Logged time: {"hour": 12, "minute": 45, "second": 2}
